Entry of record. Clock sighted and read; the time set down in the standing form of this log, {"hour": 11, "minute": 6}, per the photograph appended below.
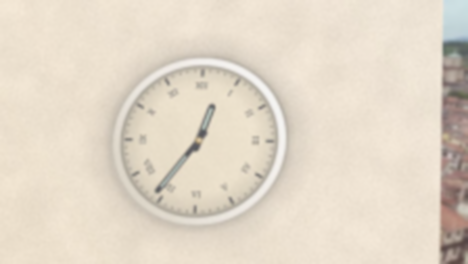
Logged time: {"hour": 12, "minute": 36}
